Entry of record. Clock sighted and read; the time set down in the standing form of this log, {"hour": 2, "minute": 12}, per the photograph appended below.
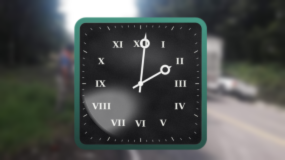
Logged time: {"hour": 2, "minute": 1}
